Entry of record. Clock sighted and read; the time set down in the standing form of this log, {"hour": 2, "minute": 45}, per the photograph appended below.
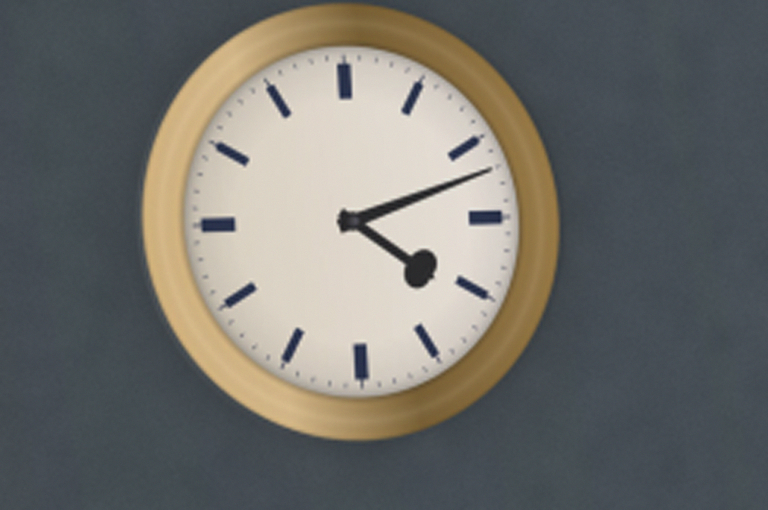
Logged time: {"hour": 4, "minute": 12}
